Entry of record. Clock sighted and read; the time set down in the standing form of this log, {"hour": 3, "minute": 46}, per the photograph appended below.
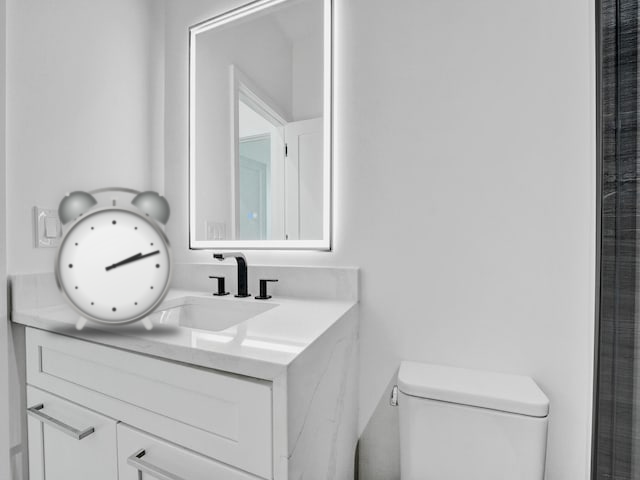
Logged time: {"hour": 2, "minute": 12}
